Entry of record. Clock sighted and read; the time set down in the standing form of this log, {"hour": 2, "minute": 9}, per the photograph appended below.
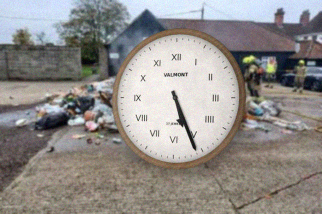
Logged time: {"hour": 5, "minute": 26}
